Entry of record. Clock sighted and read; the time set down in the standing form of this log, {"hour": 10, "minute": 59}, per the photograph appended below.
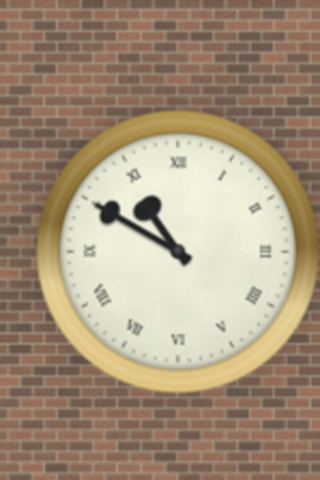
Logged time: {"hour": 10, "minute": 50}
